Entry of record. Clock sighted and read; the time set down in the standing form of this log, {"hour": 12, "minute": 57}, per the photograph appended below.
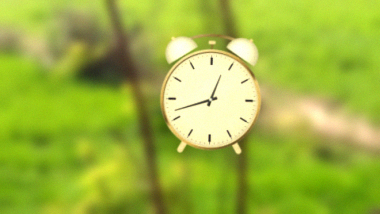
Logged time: {"hour": 12, "minute": 42}
